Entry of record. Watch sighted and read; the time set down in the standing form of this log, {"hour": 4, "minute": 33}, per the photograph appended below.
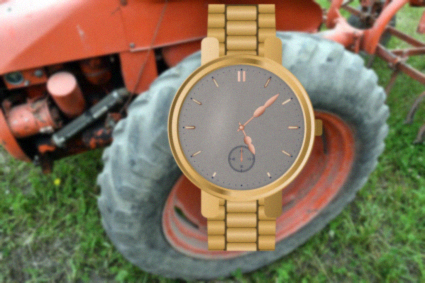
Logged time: {"hour": 5, "minute": 8}
